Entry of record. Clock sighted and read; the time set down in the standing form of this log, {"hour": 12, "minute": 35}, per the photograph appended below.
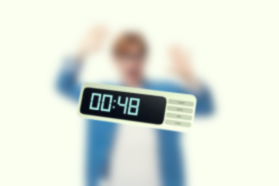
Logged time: {"hour": 0, "minute": 48}
